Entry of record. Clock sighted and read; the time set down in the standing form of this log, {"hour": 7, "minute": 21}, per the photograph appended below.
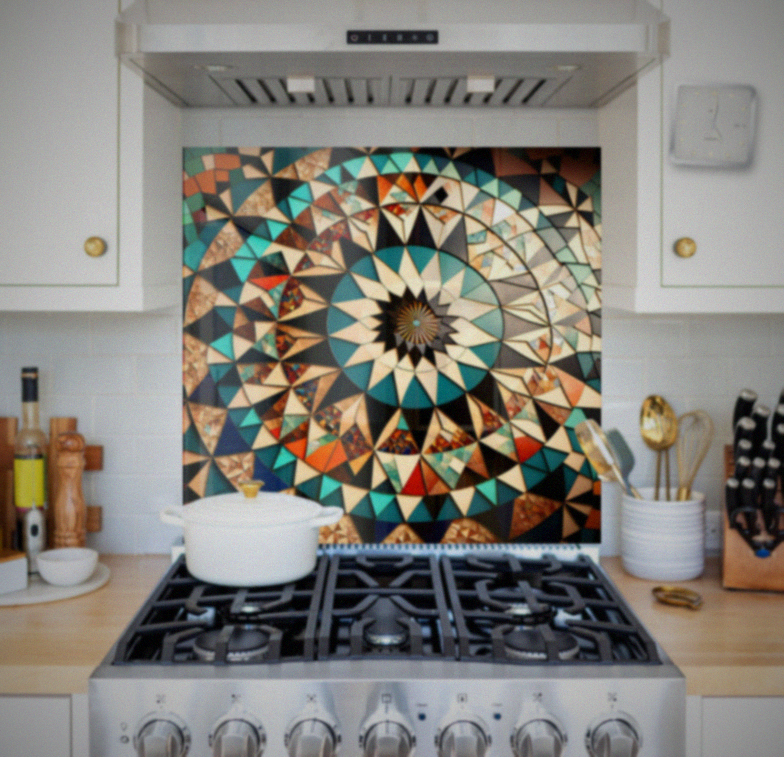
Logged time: {"hour": 5, "minute": 1}
